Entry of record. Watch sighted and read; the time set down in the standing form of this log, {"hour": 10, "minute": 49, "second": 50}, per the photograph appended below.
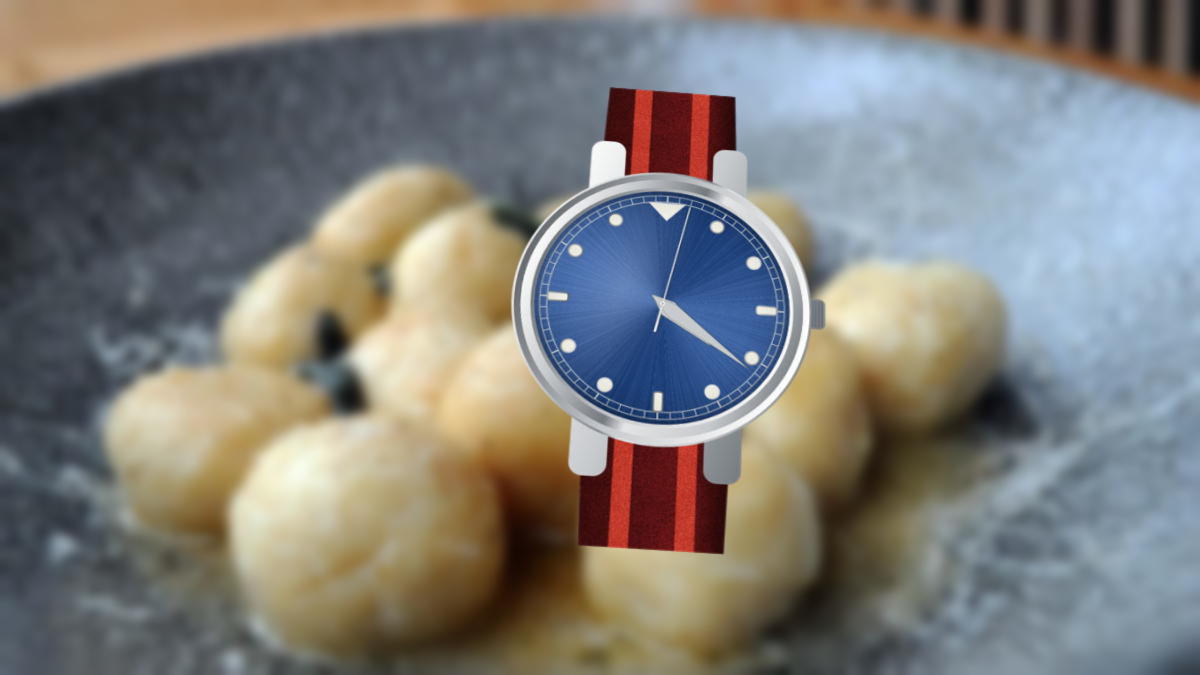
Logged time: {"hour": 4, "minute": 21, "second": 2}
